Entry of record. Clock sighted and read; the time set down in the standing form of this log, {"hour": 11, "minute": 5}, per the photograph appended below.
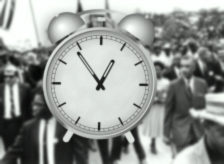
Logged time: {"hour": 12, "minute": 54}
